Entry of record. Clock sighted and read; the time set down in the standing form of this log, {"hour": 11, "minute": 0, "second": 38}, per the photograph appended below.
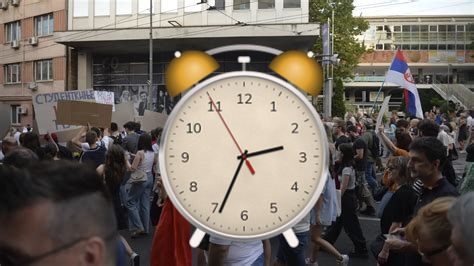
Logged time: {"hour": 2, "minute": 33, "second": 55}
